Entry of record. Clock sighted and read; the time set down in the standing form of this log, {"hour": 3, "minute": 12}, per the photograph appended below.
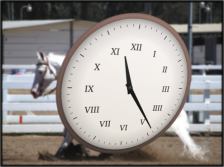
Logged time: {"hour": 11, "minute": 24}
